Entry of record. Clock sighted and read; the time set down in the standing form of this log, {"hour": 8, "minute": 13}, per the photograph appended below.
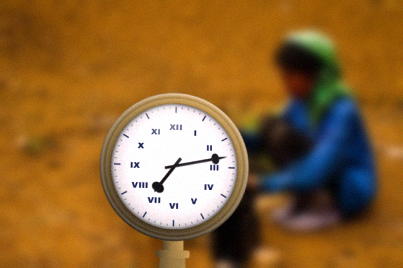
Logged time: {"hour": 7, "minute": 13}
